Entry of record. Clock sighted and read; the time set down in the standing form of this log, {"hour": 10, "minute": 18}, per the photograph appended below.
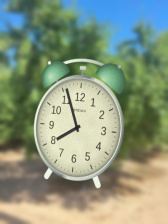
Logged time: {"hour": 7, "minute": 56}
